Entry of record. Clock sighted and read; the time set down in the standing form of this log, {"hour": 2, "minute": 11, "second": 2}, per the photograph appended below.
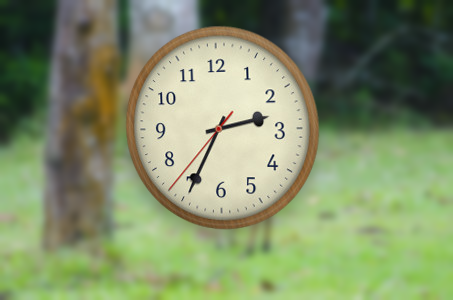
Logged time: {"hour": 2, "minute": 34, "second": 37}
